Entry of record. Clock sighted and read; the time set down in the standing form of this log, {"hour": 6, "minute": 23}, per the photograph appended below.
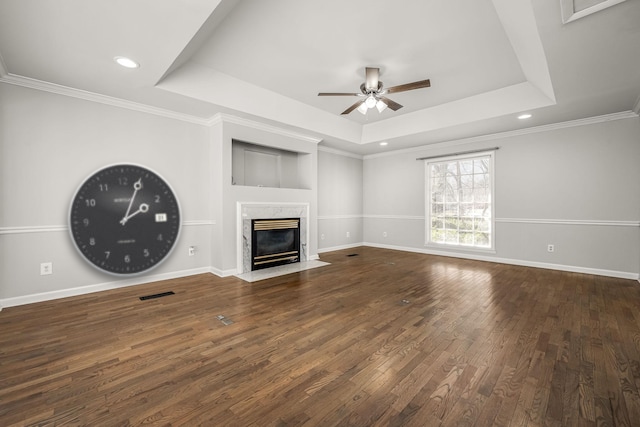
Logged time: {"hour": 2, "minute": 4}
